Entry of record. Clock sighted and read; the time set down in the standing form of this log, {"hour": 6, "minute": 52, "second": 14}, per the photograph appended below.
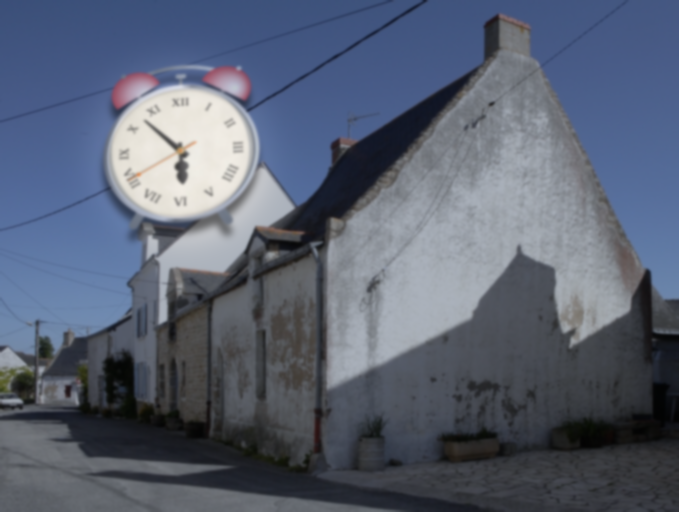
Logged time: {"hour": 5, "minute": 52, "second": 40}
